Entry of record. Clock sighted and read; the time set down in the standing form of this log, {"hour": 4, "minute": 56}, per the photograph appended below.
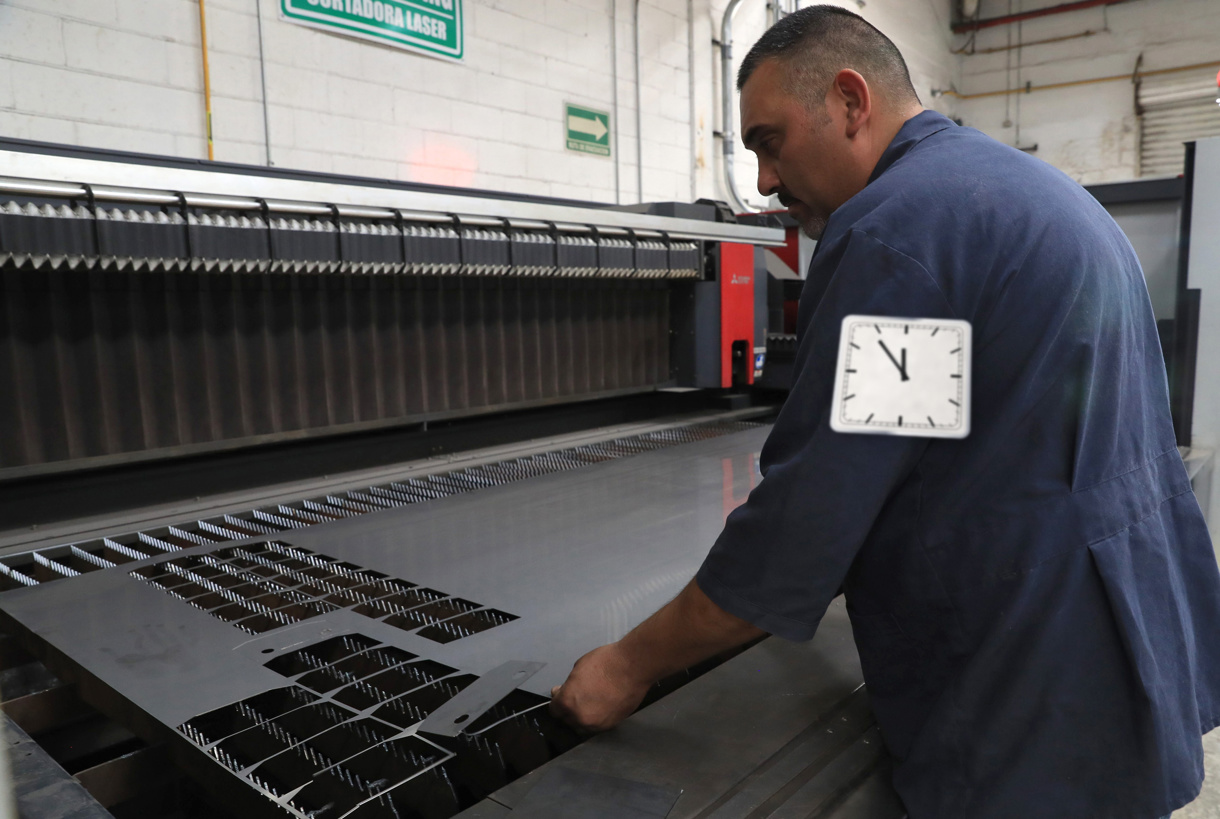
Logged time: {"hour": 11, "minute": 54}
